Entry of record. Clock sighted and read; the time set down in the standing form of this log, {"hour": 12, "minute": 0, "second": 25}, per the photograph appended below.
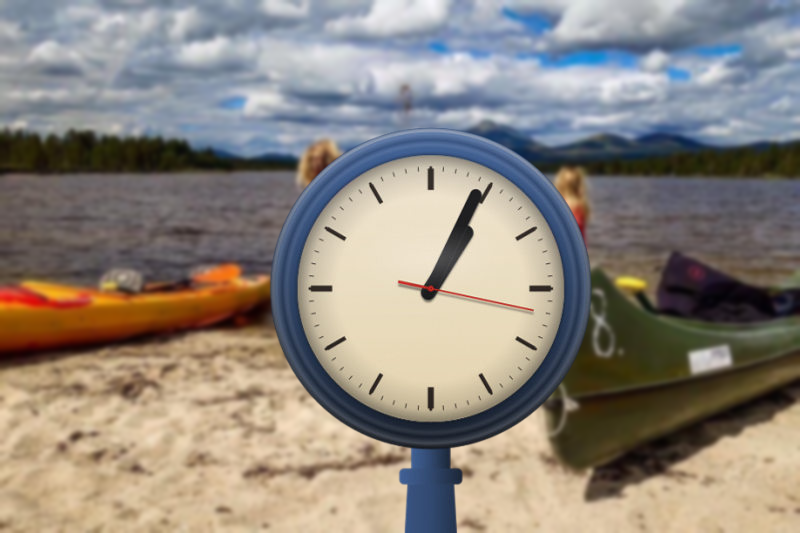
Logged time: {"hour": 1, "minute": 4, "second": 17}
